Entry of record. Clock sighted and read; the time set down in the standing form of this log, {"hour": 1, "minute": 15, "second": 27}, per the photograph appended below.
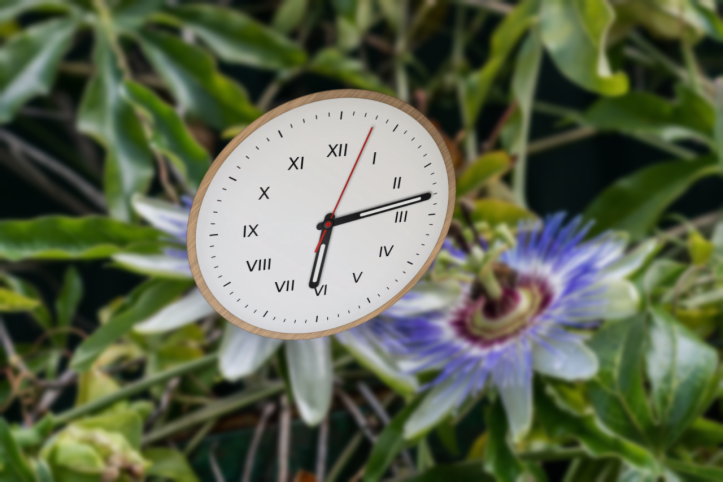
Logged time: {"hour": 6, "minute": 13, "second": 3}
